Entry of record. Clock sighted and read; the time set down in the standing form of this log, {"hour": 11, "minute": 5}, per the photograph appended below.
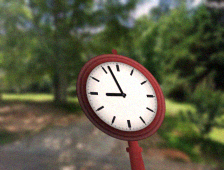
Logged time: {"hour": 8, "minute": 57}
